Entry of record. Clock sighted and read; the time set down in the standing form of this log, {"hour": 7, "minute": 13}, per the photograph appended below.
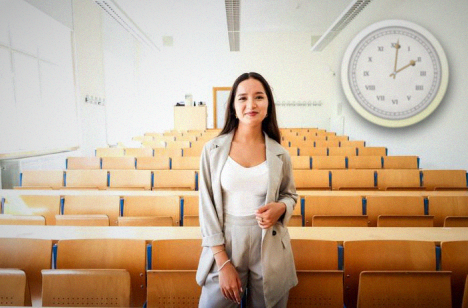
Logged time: {"hour": 2, "minute": 1}
